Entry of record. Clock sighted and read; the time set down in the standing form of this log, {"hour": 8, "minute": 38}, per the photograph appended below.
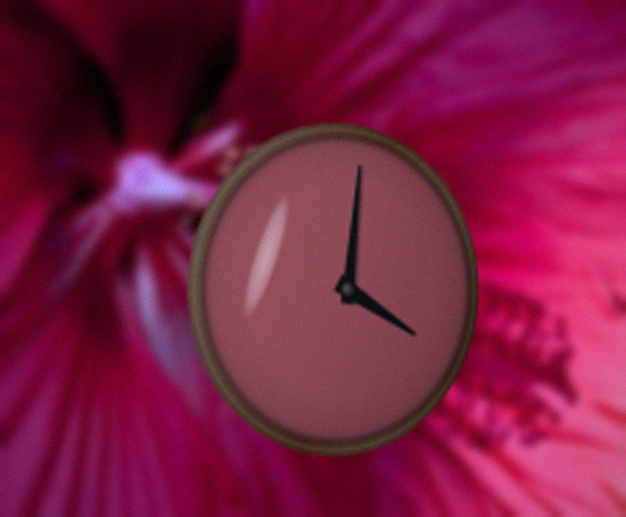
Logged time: {"hour": 4, "minute": 1}
